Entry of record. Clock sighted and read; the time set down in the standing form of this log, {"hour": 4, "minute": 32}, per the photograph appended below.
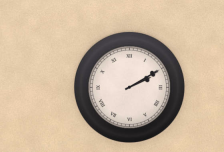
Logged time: {"hour": 2, "minute": 10}
